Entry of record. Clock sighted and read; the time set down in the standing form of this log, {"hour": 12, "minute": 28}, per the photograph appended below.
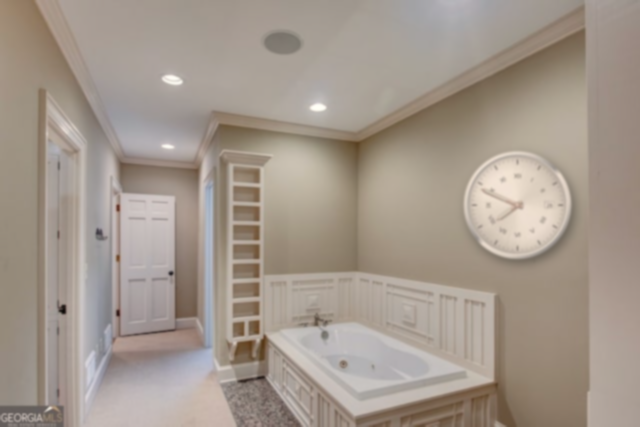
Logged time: {"hour": 7, "minute": 49}
